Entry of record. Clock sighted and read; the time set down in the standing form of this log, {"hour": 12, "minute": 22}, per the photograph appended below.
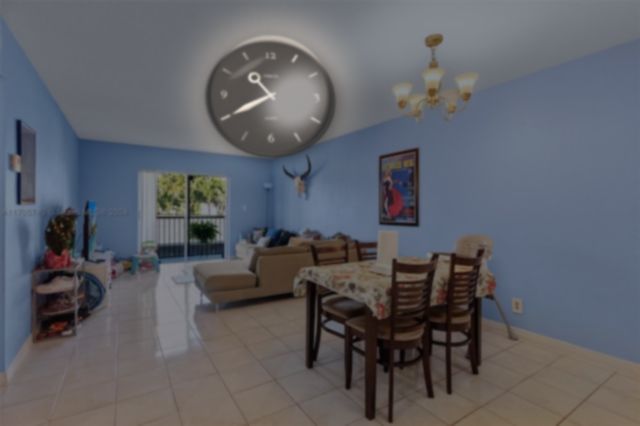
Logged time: {"hour": 10, "minute": 40}
